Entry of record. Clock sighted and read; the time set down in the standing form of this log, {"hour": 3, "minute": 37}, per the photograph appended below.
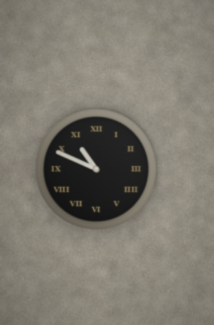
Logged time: {"hour": 10, "minute": 49}
